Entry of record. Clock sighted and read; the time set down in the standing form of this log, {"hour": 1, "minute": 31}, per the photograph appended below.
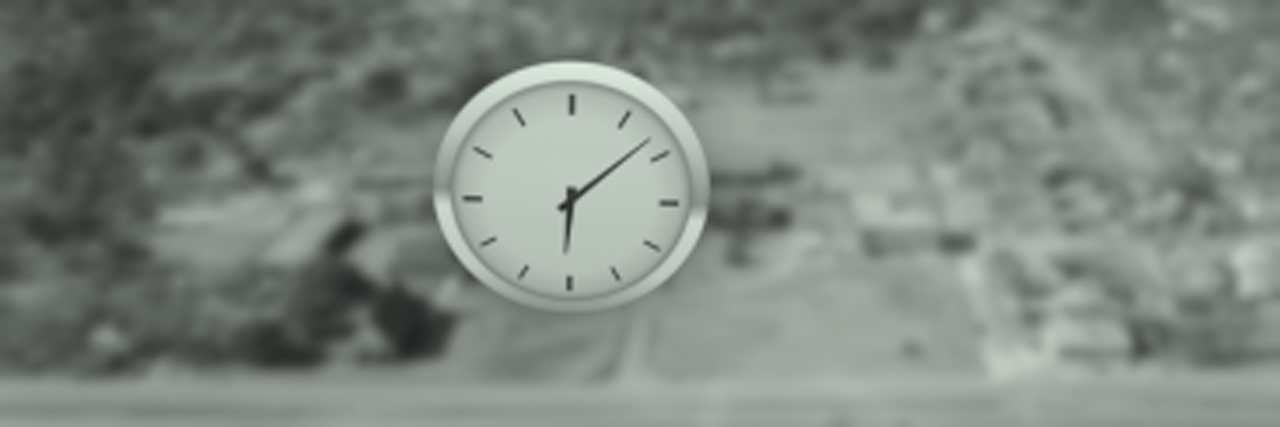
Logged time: {"hour": 6, "minute": 8}
